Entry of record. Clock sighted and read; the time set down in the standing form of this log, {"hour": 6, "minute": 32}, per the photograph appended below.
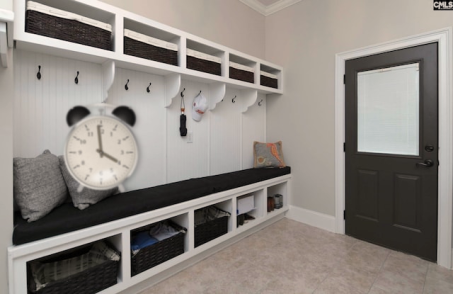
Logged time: {"hour": 3, "minute": 59}
